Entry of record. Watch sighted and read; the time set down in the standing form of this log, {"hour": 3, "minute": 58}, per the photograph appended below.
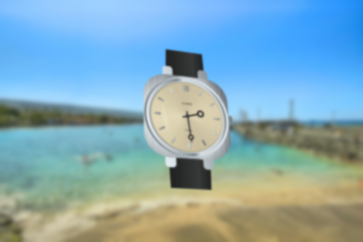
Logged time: {"hour": 2, "minute": 29}
